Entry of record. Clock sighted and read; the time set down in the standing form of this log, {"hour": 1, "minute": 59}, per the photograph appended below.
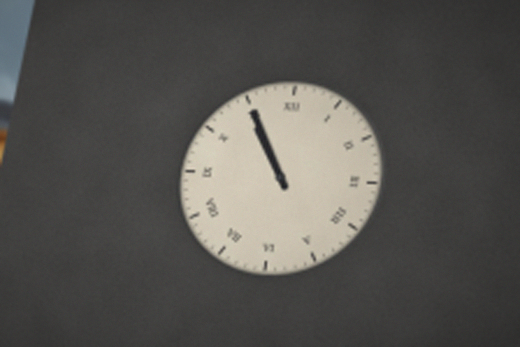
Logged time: {"hour": 10, "minute": 55}
